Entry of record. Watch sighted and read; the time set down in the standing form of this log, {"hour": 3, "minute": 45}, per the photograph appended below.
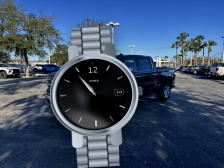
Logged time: {"hour": 10, "minute": 54}
